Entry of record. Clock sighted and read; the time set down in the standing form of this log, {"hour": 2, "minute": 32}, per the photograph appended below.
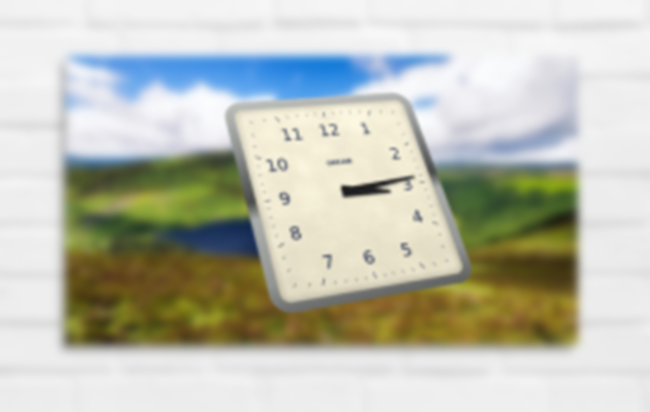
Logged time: {"hour": 3, "minute": 14}
